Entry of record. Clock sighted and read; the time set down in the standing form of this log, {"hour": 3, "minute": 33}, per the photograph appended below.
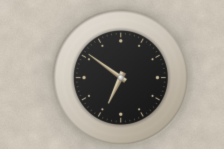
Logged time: {"hour": 6, "minute": 51}
